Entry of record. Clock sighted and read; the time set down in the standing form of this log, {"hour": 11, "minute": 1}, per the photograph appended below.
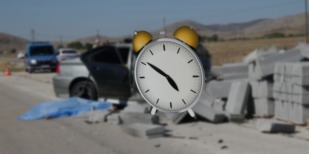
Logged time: {"hour": 4, "minute": 51}
